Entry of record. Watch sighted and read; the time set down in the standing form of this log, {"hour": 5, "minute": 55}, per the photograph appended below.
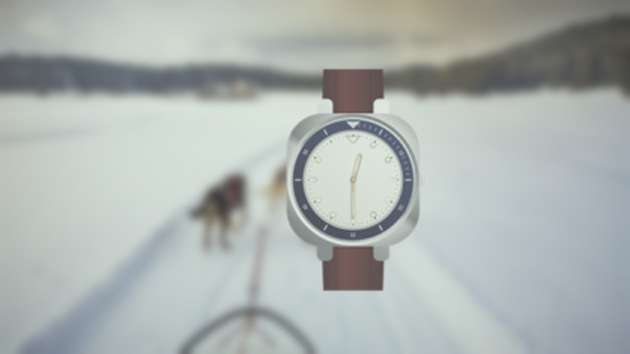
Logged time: {"hour": 12, "minute": 30}
